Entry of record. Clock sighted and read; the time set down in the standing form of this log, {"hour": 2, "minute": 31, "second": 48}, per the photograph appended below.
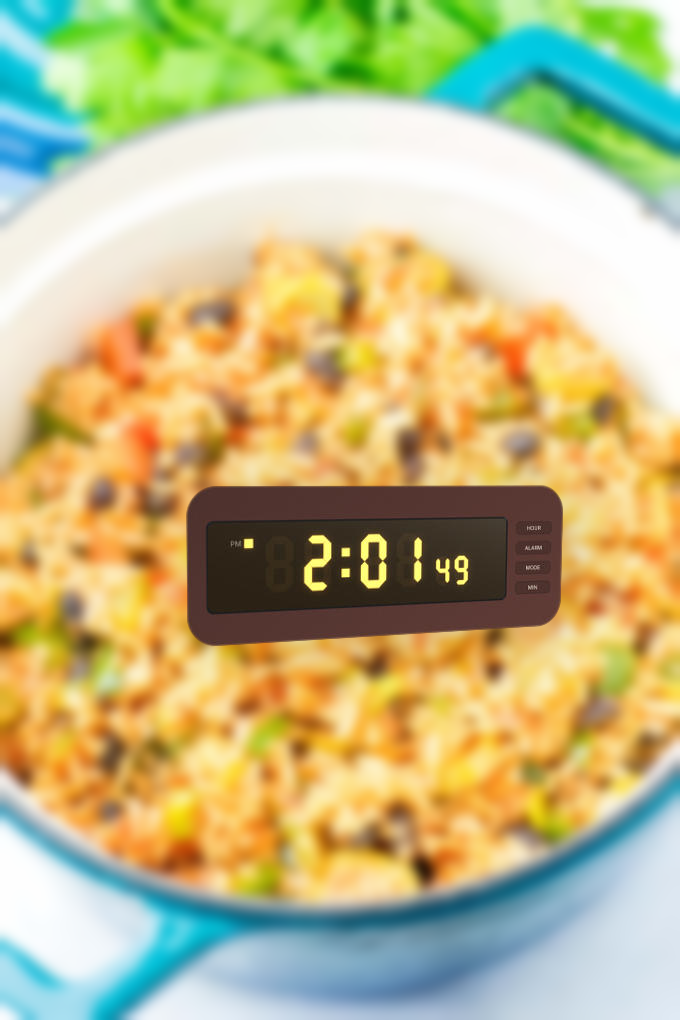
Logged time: {"hour": 2, "minute": 1, "second": 49}
